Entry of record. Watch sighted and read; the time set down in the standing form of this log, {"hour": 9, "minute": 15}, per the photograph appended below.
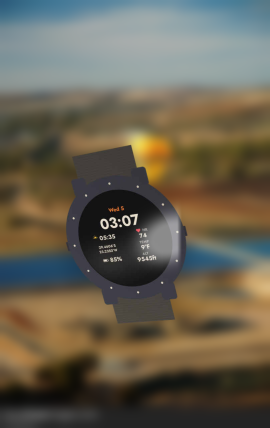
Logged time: {"hour": 3, "minute": 7}
